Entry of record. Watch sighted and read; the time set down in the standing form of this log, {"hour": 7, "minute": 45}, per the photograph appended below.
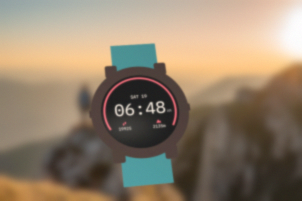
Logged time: {"hour": 6, "minute": 48}
